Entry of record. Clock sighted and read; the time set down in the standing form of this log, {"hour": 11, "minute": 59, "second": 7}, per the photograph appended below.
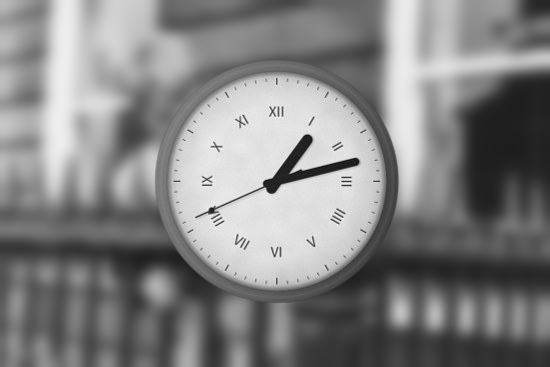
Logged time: {"hour": 1, "minute": 12, "second": 41}
